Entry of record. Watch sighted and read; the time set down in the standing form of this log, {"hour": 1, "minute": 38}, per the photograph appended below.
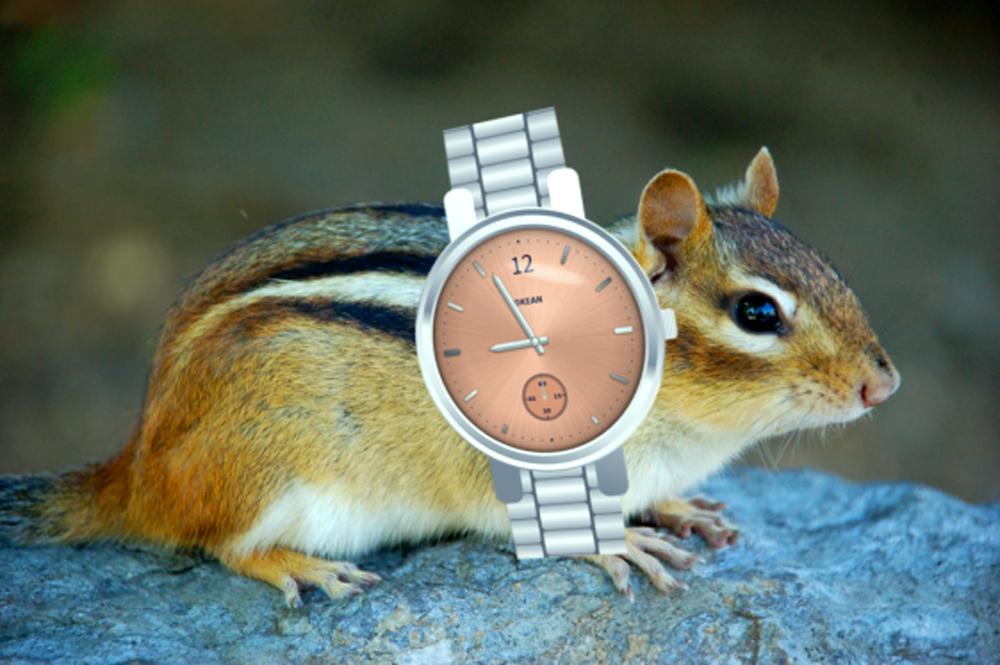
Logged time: {"hour": 8, "minute": 56}
